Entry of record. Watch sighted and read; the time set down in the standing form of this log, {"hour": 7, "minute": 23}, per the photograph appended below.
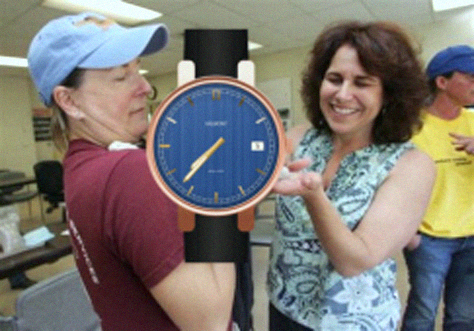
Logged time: {"hour": 7, "minute": 37}
